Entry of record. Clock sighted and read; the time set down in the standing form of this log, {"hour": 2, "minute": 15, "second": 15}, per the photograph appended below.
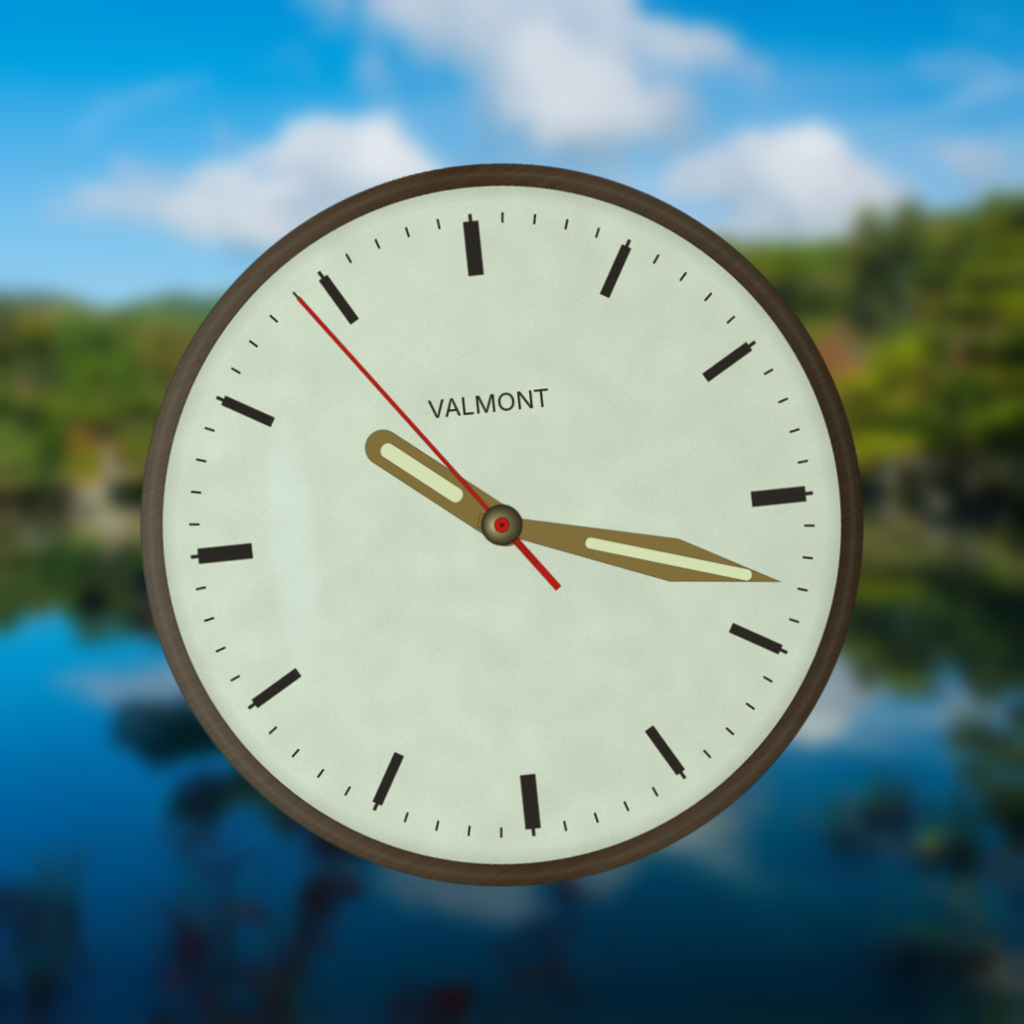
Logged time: {"hour": 10, "minute": 17, "second": 54}
